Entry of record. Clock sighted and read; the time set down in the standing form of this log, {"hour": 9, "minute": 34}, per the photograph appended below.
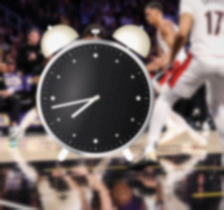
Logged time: {"hour": 7, "minute": 43}
